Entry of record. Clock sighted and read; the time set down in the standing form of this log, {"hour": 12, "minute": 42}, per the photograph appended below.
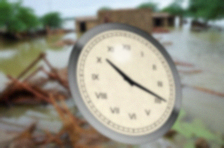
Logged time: {"hour": 10, "minute": 19}
